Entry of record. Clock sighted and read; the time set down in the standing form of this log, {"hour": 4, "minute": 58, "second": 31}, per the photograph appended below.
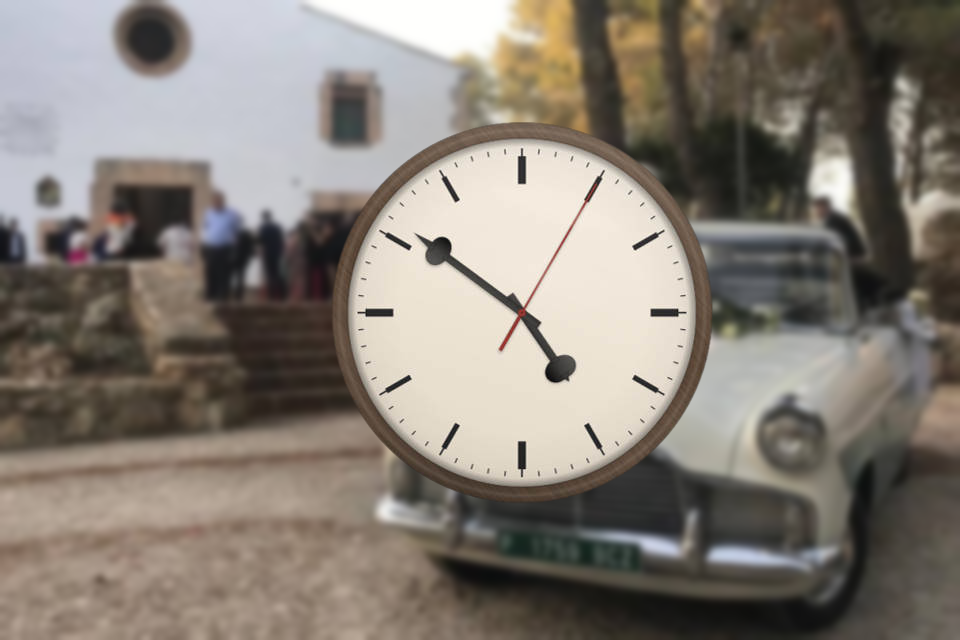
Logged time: {"hour": 4, "minute": 51, "second": 5}
